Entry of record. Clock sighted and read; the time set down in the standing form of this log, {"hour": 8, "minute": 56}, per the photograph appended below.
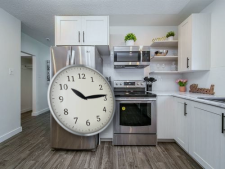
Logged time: {"hour": 10, "minute": 14}
